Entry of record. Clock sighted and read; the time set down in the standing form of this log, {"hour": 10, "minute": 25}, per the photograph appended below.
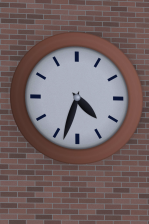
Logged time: {"hour": 4, "minute": 33}
